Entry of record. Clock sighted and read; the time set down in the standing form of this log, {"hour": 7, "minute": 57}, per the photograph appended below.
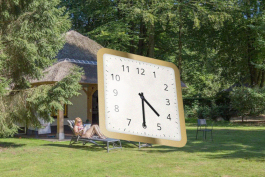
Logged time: {"hour": 4, "minute": 30}
